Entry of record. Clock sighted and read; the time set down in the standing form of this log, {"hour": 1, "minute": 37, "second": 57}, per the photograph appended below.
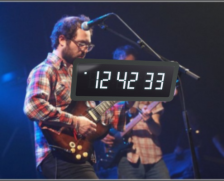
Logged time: {"hour": 12, "minute": 42, "second": 33}
